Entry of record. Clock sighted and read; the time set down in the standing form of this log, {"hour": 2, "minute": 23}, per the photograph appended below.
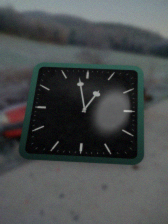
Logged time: {"hour": 12, "minute": 58}
